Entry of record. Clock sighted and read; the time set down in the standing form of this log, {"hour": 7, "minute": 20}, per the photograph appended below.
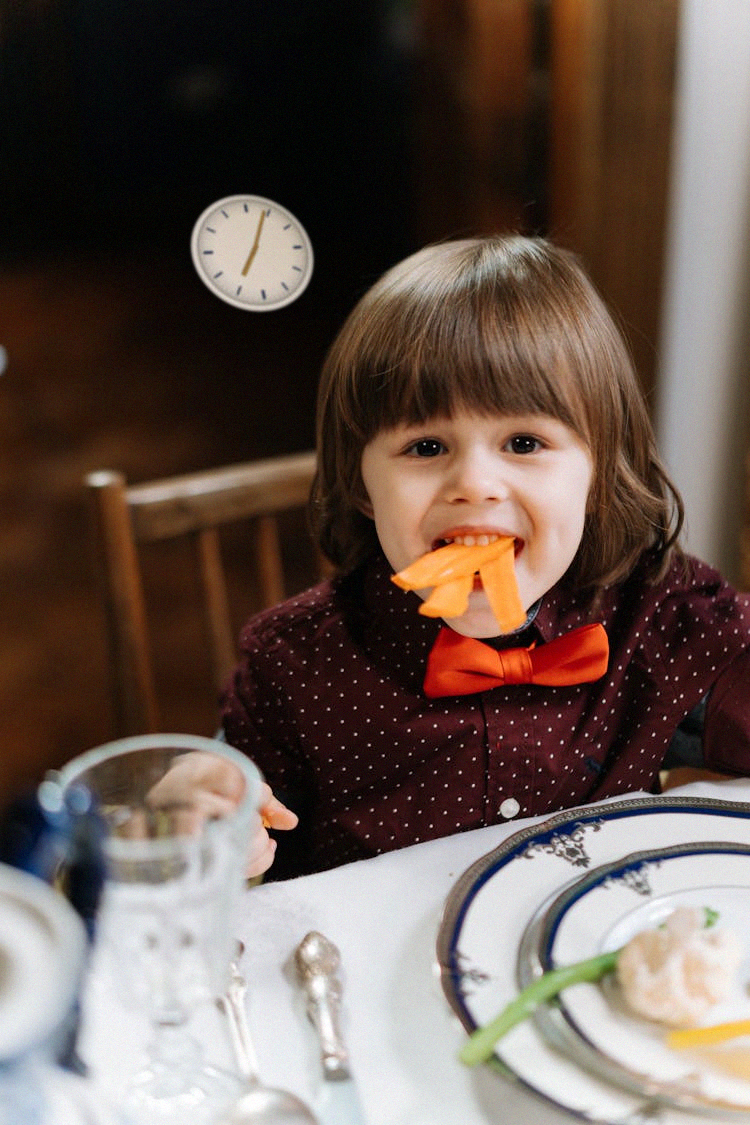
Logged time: {"hour": 7, "minute": 4}
